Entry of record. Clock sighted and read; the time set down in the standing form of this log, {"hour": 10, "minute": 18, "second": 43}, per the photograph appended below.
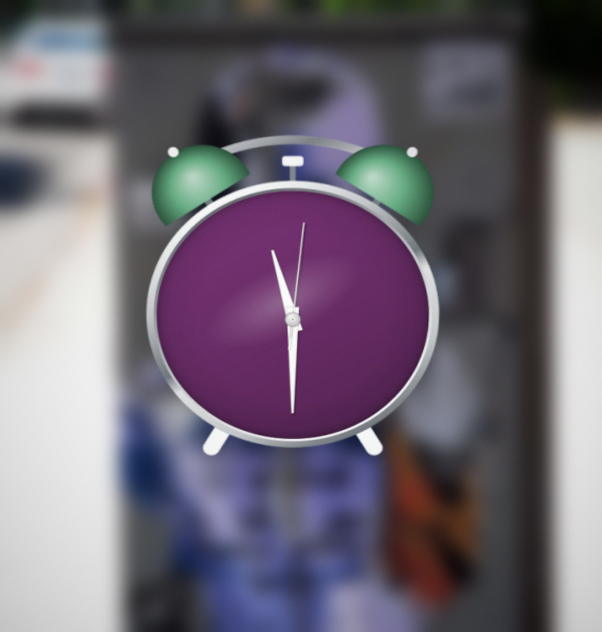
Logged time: {"hour": 11, "minute": 30, "second": 1}
